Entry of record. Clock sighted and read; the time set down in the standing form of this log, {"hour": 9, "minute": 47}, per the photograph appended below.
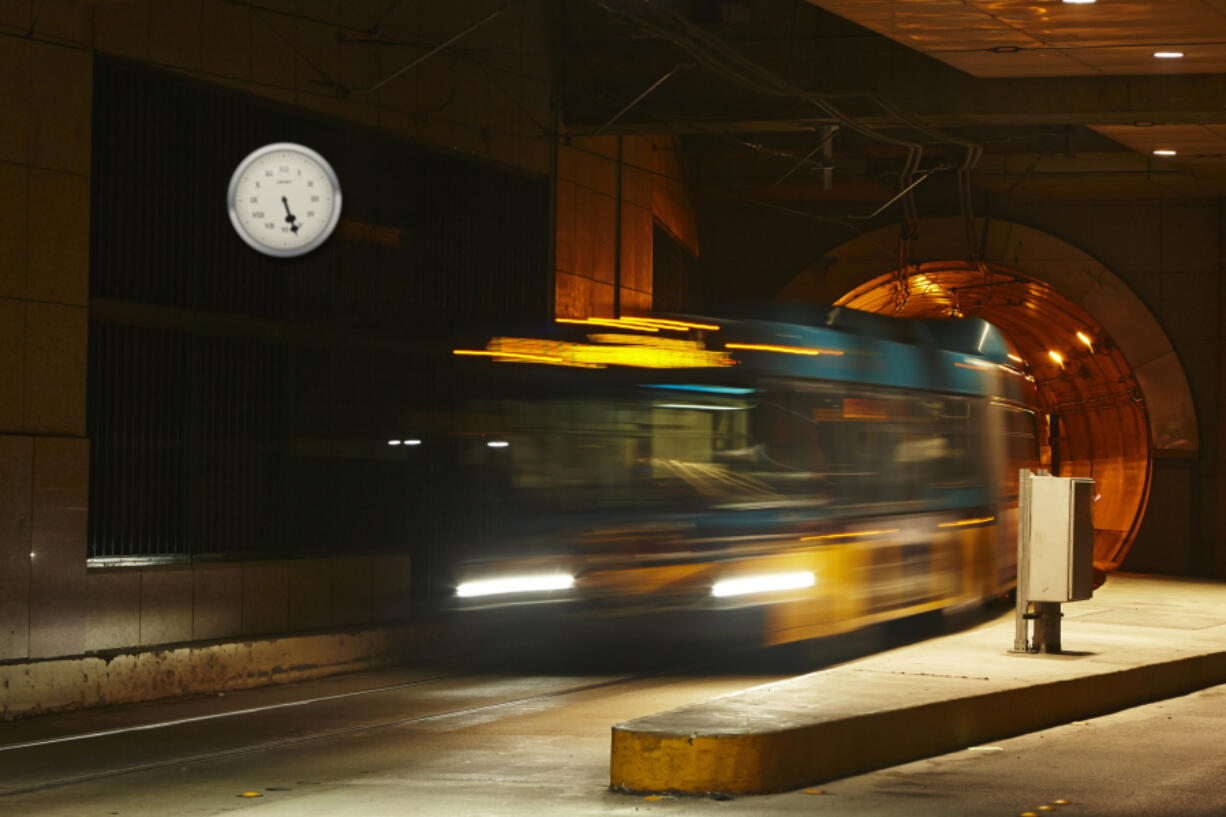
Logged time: {"hour": 5, "minute": 27}
